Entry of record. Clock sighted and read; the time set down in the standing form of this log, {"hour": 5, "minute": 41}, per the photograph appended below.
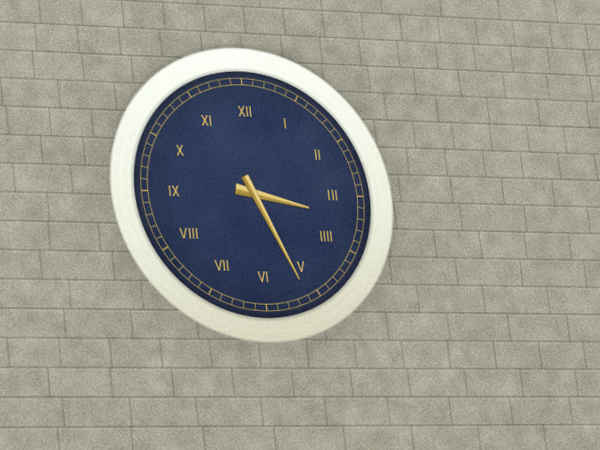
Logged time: {"hour": 3, "minute": 26}
